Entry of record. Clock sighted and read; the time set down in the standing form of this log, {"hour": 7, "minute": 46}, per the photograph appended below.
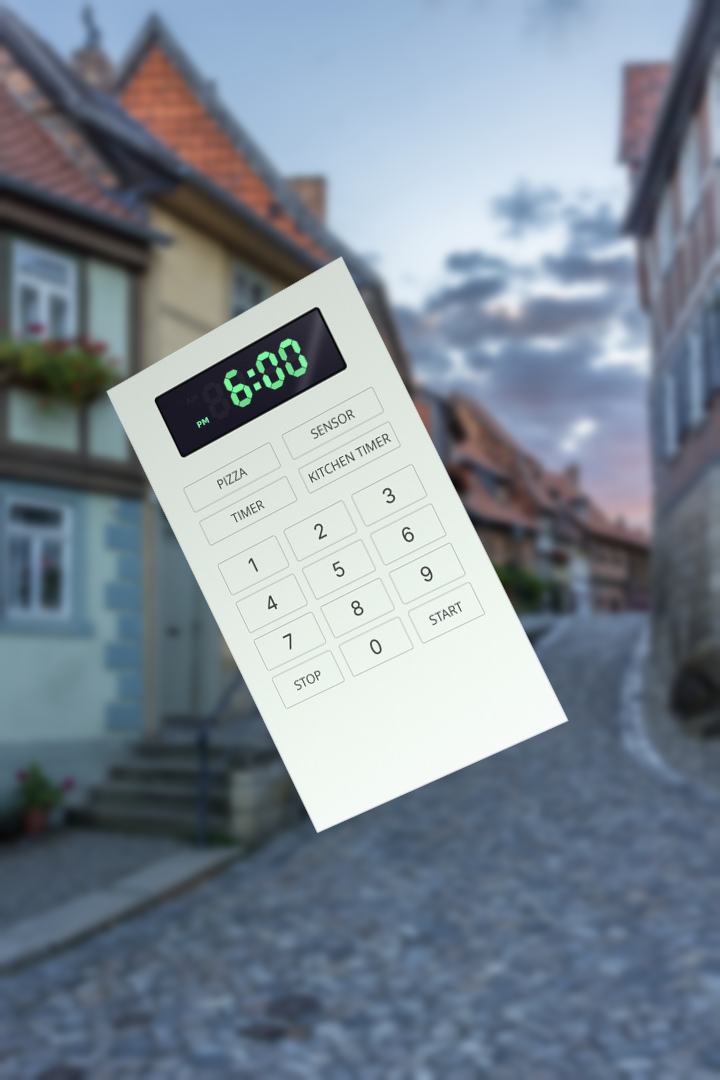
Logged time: {"hour": 6, "minute": 0}
